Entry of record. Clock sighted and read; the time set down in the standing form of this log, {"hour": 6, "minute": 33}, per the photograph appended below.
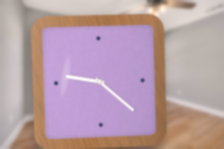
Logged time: {"hour": 9, "minute": 22}
